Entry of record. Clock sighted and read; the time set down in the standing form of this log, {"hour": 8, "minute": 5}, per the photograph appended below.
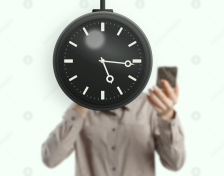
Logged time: {"hour": 5, "minute": 16}
